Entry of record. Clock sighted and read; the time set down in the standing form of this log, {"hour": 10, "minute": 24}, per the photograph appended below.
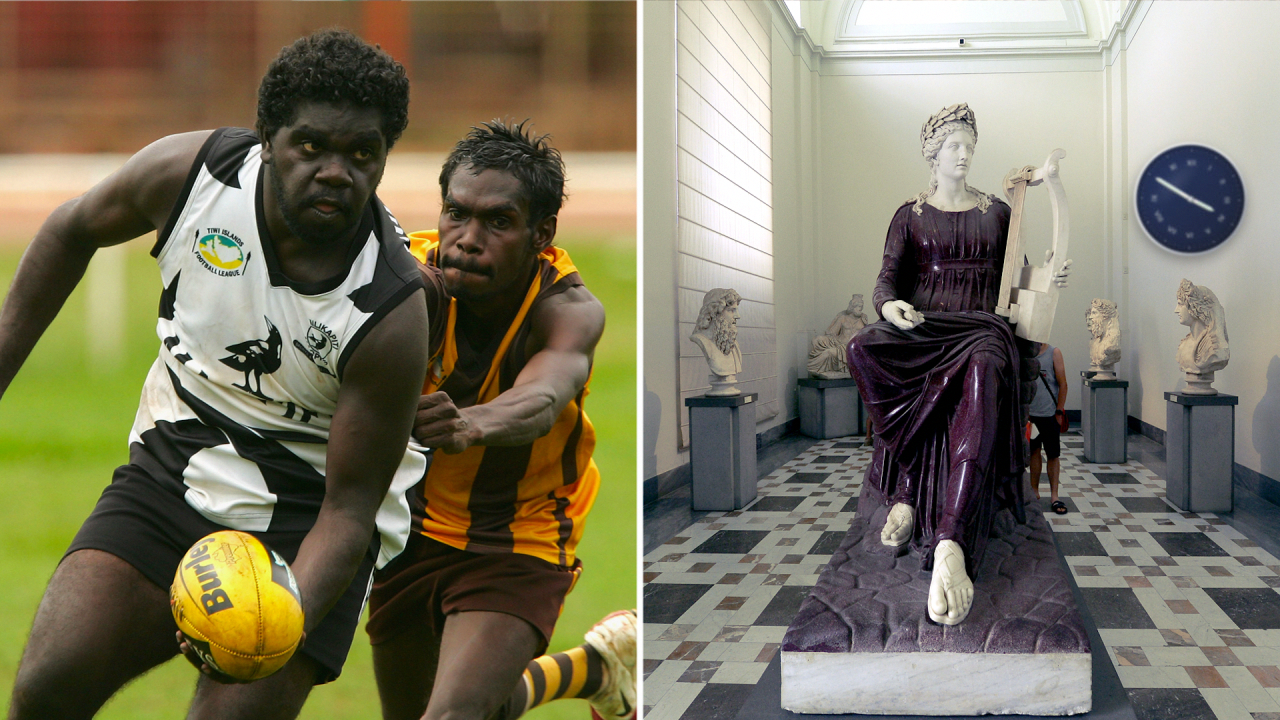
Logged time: {"hour": 3, "minute": 50}
